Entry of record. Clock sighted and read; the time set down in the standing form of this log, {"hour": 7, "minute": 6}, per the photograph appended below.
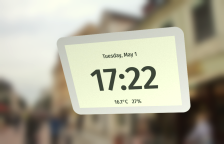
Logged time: {"hour": 17, "minute": 22}
